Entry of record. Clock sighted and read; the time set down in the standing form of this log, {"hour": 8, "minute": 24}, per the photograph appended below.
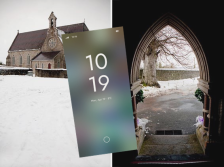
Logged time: {"hour": 10, "minute": 19}
